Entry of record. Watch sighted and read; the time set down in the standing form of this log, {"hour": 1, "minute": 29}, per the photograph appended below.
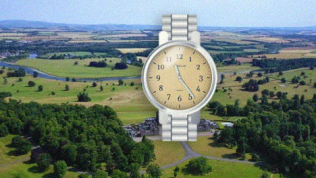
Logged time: {"hour": 11, "minute": 24}
